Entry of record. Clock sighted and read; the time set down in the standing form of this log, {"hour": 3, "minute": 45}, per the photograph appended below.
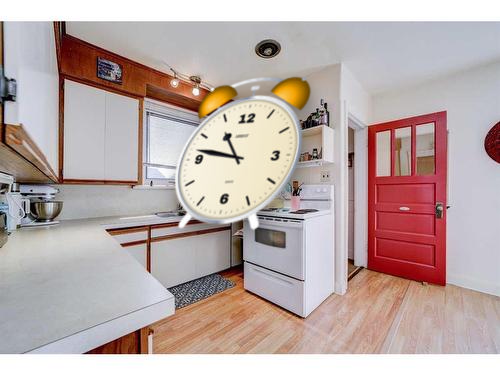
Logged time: {"hour": 10, "minute": 47}
